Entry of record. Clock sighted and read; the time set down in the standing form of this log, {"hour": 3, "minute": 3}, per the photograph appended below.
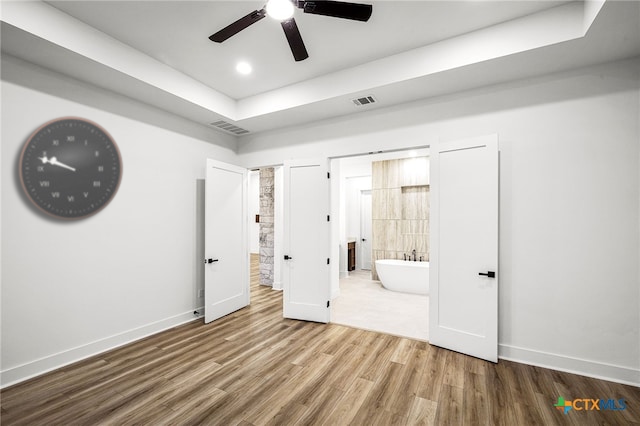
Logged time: {"hour": 9, "minute": 48}
